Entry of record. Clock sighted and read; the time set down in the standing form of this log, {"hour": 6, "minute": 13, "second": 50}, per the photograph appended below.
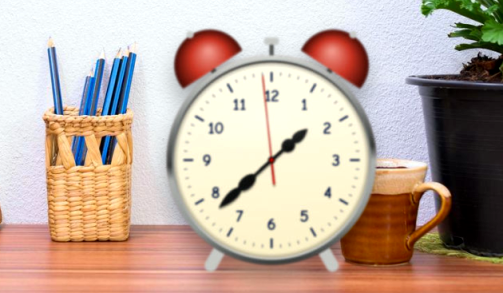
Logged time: {"hour": 1, "minute": 37, "second": 59}
